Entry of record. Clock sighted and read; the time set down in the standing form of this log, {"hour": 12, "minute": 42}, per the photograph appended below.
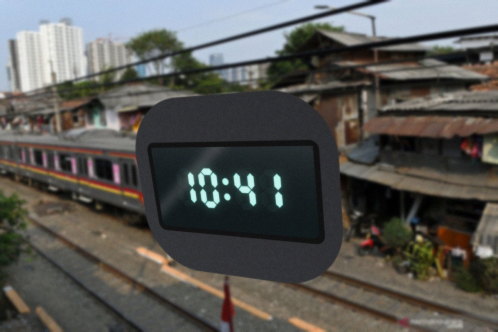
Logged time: {"hour": 10, "minute": 41}
